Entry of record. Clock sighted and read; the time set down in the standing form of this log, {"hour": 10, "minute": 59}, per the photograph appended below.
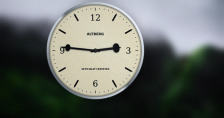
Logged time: {"hour": 2, "minute": 46}
